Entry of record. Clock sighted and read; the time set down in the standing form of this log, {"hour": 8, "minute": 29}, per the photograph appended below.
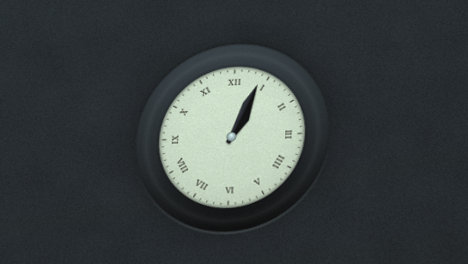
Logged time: {"hour": 1, "minute": 4}
